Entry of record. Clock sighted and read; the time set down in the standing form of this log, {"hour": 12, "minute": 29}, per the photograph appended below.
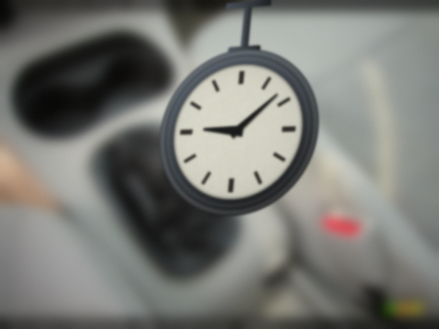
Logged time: {"hour": 9, "minute": 8}
